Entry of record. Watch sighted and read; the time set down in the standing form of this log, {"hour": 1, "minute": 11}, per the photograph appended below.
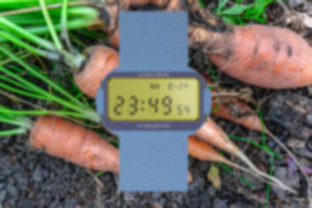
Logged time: {"hour": 23, "minute": 49}
